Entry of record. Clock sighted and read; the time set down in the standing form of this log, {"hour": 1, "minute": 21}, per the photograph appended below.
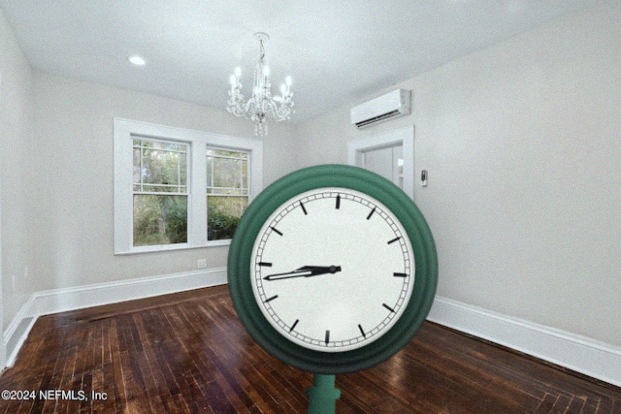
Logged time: {"hour": 8, "minute": 43}
